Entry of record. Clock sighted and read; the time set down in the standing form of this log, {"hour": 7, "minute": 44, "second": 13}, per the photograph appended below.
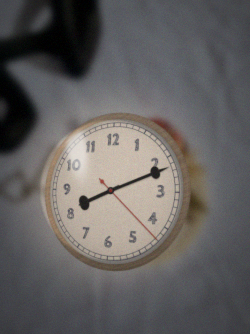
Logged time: {"hour": 8, "minute": 11, "second": 22}
